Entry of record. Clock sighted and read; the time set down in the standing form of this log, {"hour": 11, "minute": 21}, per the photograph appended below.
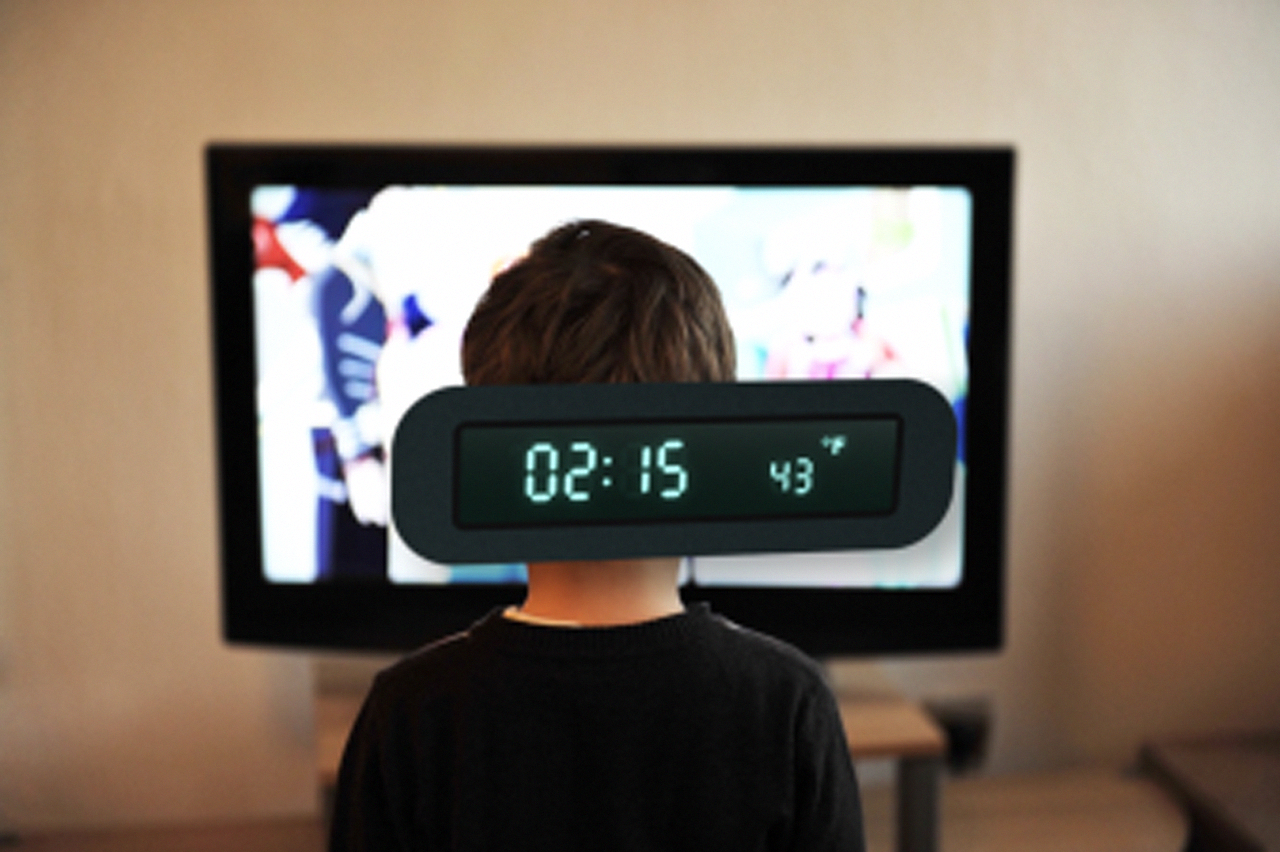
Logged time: {"hour": 2, "minute": 15}
